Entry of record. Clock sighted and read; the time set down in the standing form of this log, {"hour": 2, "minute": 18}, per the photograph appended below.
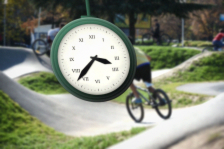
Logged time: {"hour": 3, "minute": 37}
